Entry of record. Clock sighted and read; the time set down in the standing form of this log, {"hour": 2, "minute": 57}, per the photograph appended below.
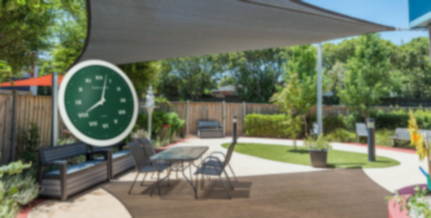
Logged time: {"hour": 8, "minute": 3}
